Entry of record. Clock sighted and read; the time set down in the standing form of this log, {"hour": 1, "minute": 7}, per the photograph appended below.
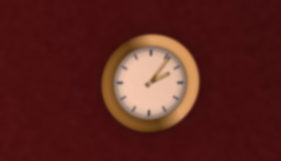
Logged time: {"hour": 2, "minute": 6}
